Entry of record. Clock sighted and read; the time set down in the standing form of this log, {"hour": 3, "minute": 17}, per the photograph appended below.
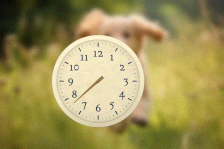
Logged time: {"hour": 7, "minute": 38}
